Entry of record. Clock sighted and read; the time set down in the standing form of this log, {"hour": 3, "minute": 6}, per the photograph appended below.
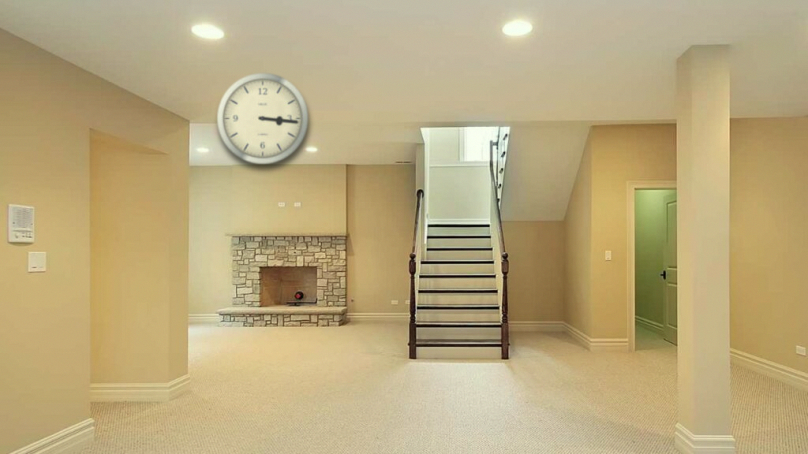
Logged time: {"hour": 3, "minute": 16}
